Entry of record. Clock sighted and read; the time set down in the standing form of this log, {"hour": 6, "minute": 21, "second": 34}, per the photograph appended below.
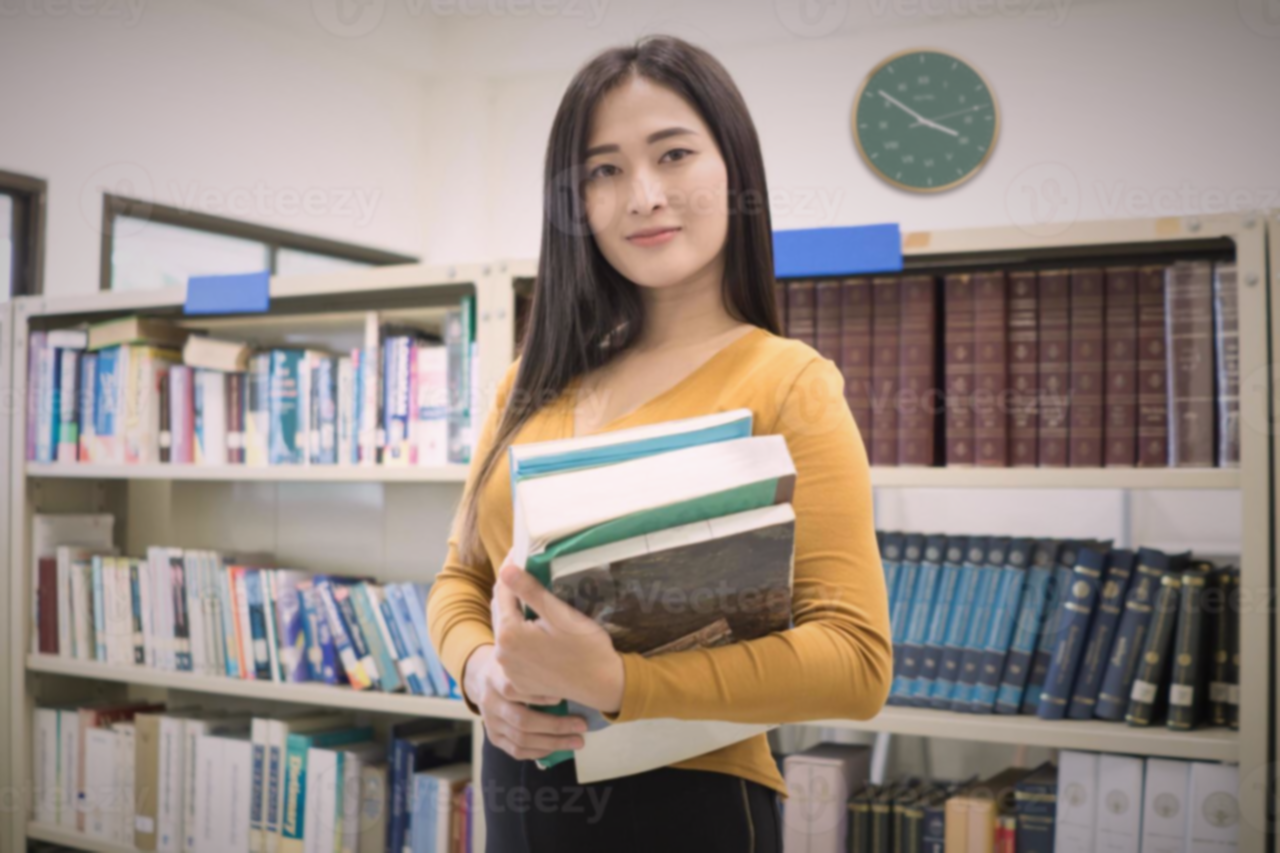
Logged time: {"hour": 3, "minute": 51, "second": 13}
